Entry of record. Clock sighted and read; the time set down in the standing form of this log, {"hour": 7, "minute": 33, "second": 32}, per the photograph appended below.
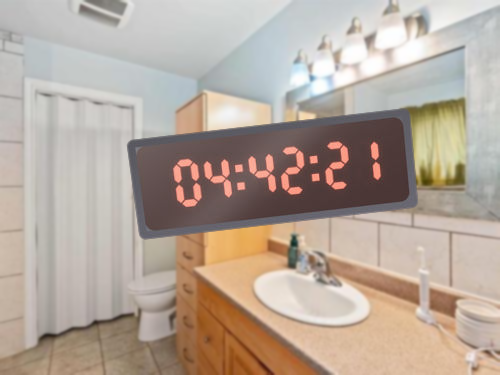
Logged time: {"hour": 4, "minute": 42, "second": 21}
